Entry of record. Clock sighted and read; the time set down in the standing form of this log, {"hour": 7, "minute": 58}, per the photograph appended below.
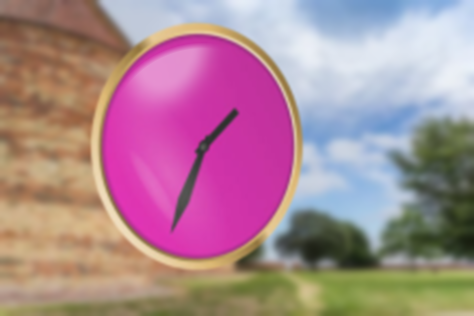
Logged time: {"hour": 1, "minute": 34}
